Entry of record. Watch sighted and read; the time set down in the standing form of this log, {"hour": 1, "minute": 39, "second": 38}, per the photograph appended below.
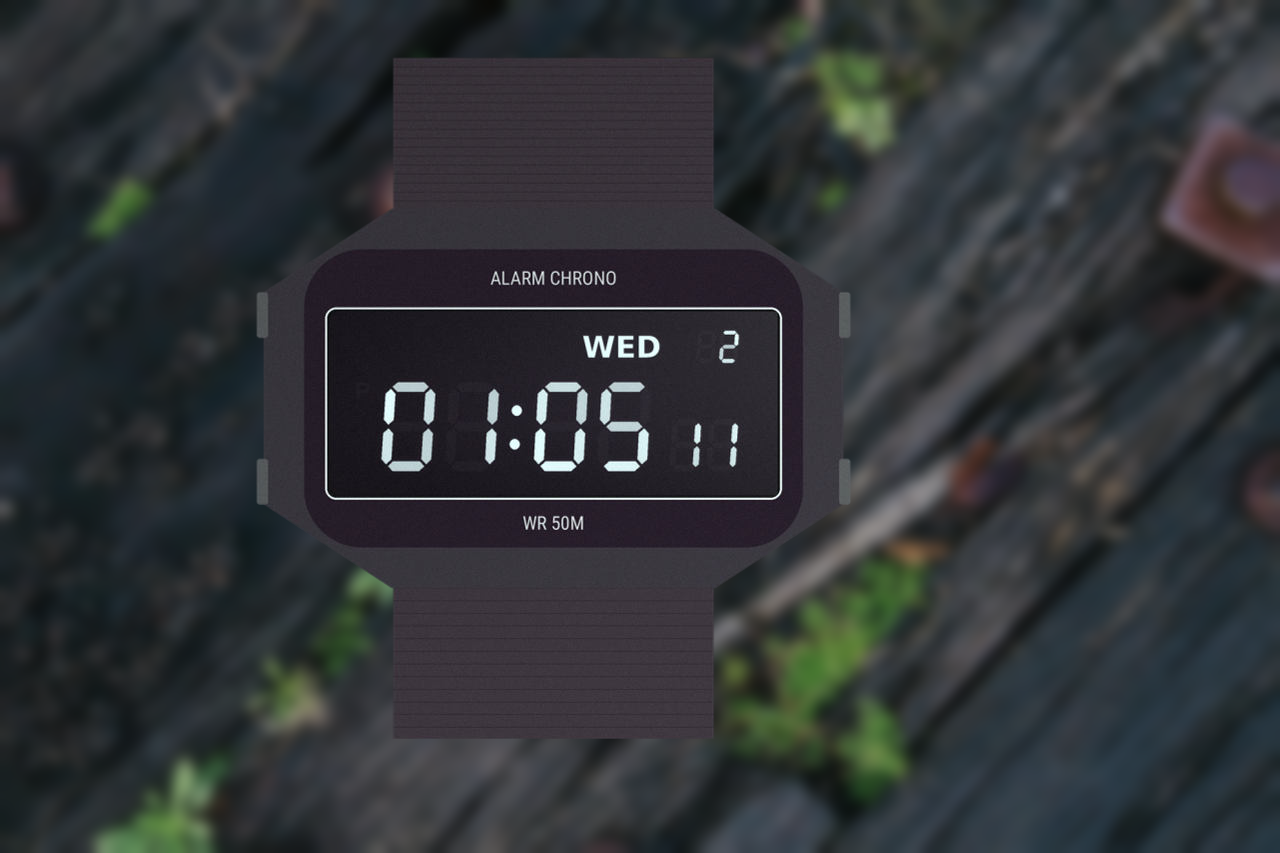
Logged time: {"hour": 1, "minute": 5, "second": 11}
